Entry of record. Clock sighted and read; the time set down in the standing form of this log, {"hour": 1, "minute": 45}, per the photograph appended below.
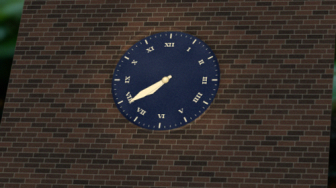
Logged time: {"hour": 7, "minute": 39}
